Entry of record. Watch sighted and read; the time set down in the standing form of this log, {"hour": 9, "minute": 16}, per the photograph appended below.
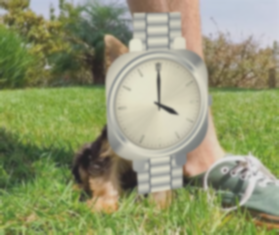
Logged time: {"hour": 4, "minute": 0}
